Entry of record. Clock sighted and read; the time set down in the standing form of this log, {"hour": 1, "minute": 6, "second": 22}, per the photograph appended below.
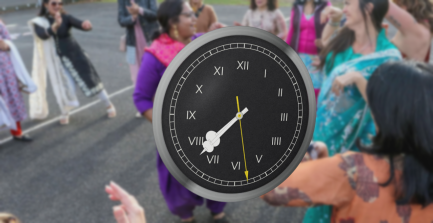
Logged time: {"hour": 7, "minute": 37, "second": 28}
